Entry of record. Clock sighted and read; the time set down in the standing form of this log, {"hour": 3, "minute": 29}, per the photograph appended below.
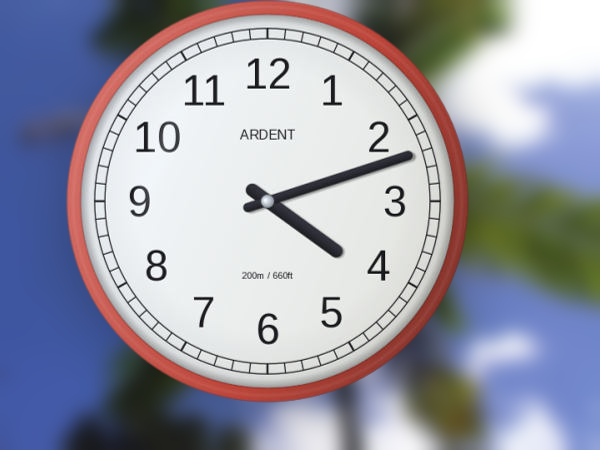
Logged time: {"hour": 4, "minute": 12}
